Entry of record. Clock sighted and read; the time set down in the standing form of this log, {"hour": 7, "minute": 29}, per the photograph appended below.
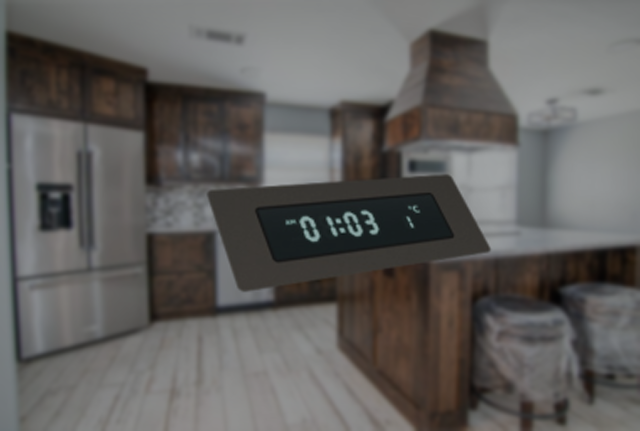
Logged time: {"hour": 1, "minute": 3}
